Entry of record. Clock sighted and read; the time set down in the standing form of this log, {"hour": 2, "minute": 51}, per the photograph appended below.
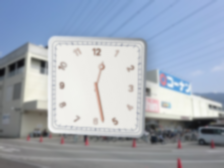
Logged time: {"hour": 12, "minute": 28}
